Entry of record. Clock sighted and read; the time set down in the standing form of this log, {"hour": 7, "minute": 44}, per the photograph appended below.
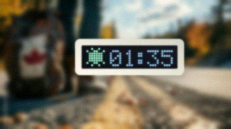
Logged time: {"hour": 1, "minute": 35}
